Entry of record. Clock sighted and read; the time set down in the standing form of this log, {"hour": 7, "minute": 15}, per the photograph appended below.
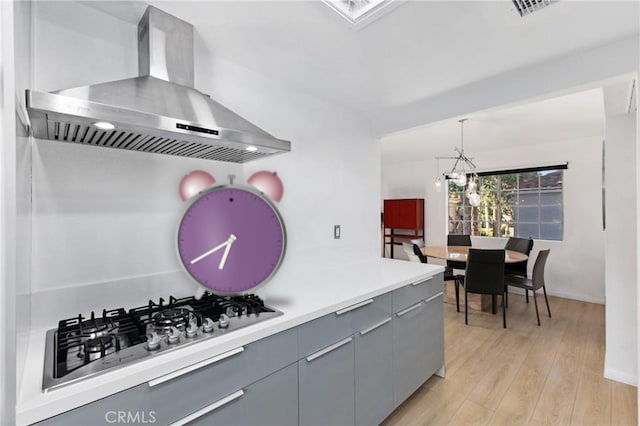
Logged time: {"hour": 6, "minute": 40}
